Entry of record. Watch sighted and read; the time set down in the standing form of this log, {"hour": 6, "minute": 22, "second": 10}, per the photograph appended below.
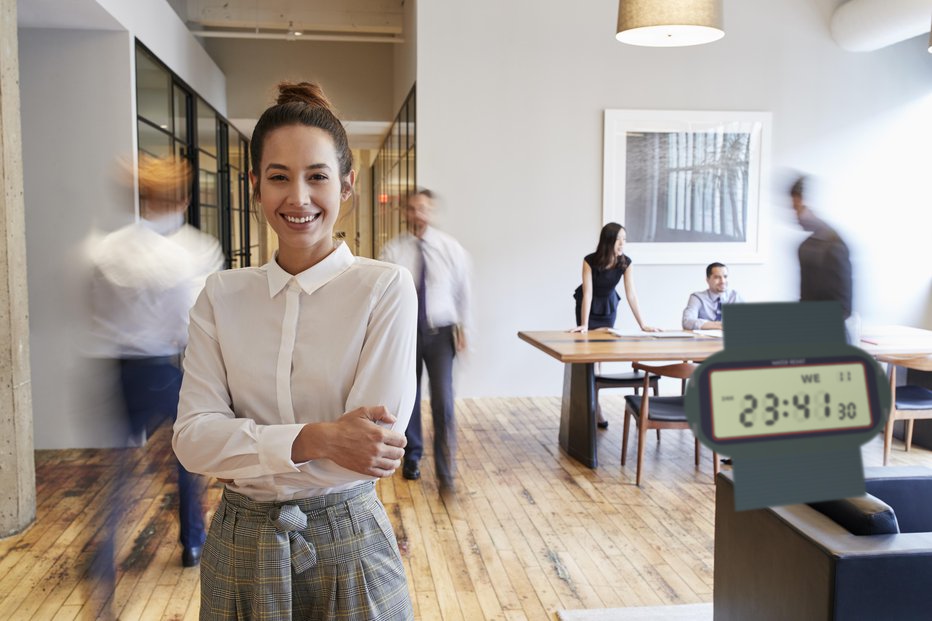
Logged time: {"hour": 23, "minute": 41, "second": 30}
